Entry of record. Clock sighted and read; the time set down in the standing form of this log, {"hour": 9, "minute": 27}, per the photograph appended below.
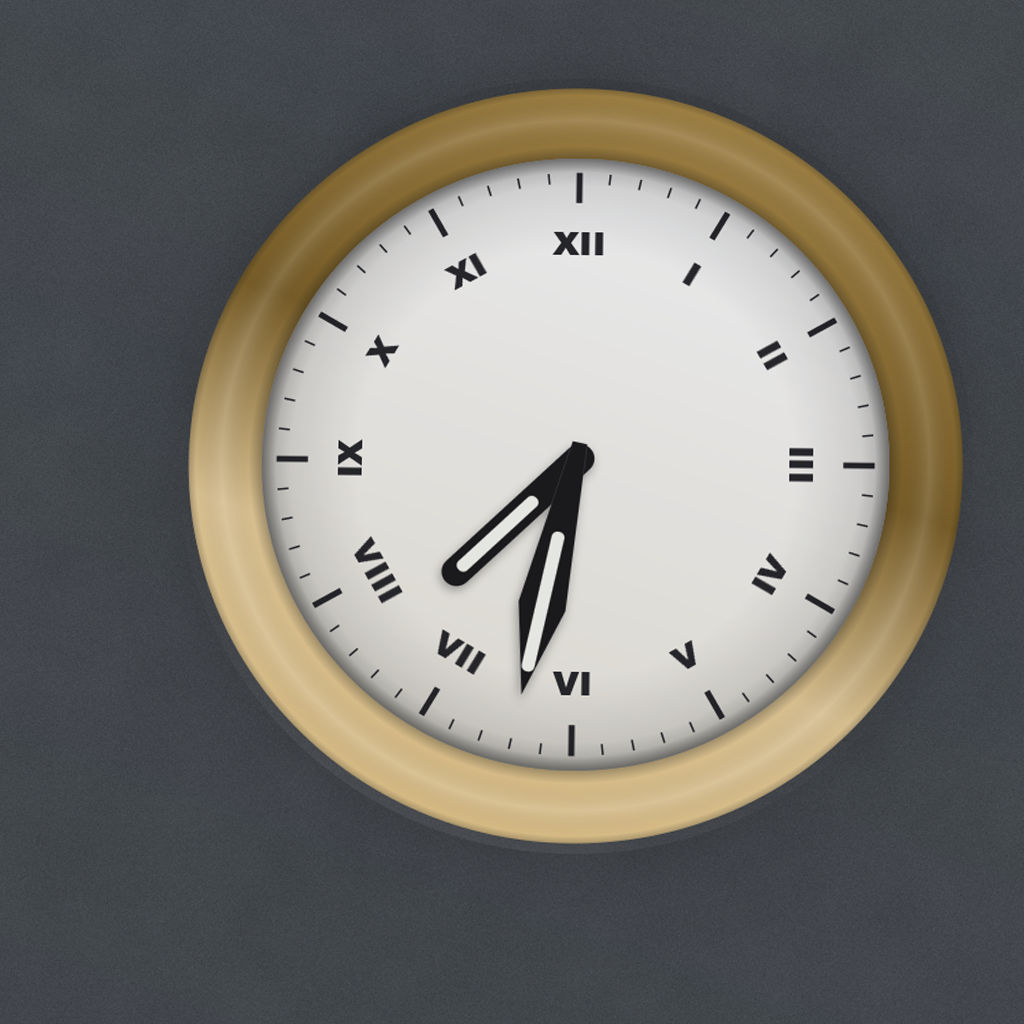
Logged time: {"hour": 7, "minute": 32}
